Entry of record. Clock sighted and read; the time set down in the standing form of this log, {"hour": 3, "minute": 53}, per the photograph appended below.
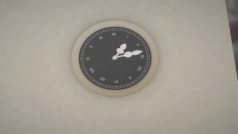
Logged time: {"hour": 1, "minute": 13}
